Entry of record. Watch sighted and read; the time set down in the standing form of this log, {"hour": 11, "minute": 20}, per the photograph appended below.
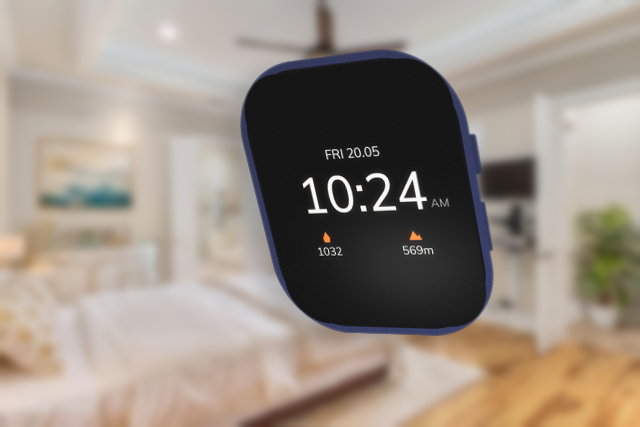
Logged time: {"hour": 10, "minute": 24}
